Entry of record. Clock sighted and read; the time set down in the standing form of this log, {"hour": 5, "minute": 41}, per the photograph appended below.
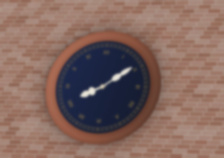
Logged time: {"hour": 8, "minute": 9}
